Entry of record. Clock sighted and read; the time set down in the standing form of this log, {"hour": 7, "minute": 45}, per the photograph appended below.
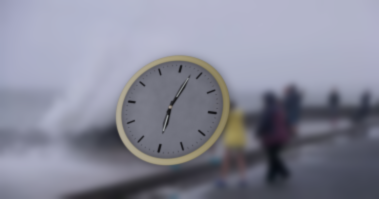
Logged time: {"hour": 6, "minute": 3}
